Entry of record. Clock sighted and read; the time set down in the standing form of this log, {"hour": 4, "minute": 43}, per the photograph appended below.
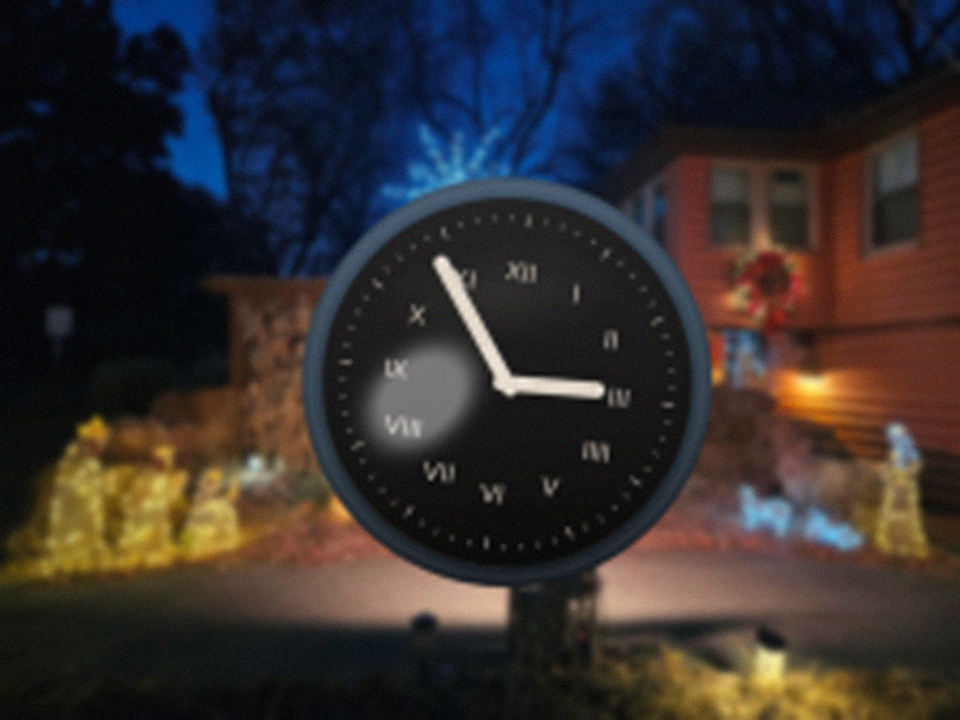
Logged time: {"hour": 2, "minute": 54}
